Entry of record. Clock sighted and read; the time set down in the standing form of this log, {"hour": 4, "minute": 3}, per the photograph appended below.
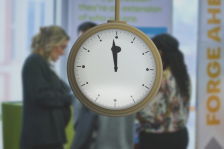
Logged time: {"hour": 11, "minute": 59}
